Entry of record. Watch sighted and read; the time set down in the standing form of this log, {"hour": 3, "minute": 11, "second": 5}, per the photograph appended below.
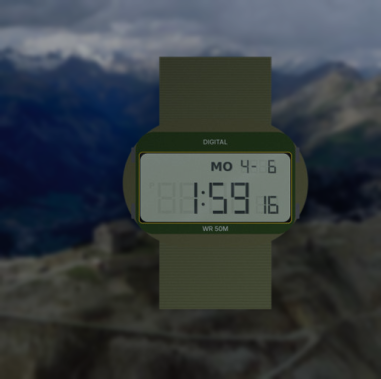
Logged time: {"hour": 1, "minute": 59, "second": 16}
